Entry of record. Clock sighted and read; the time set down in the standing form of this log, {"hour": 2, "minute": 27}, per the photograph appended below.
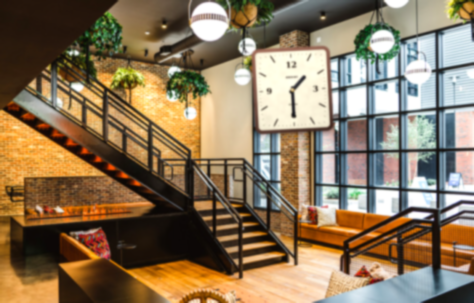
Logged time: {"hour": 1, "minute": 30}
